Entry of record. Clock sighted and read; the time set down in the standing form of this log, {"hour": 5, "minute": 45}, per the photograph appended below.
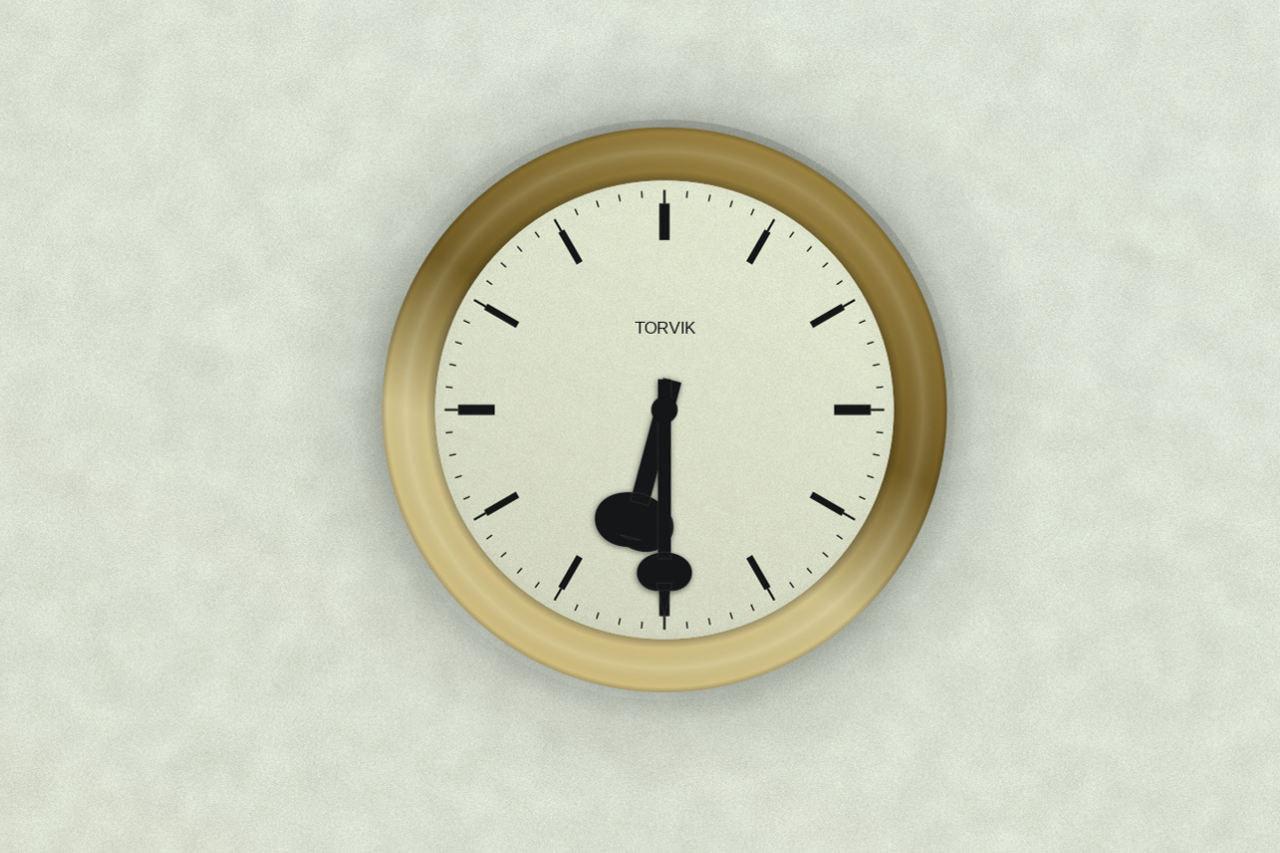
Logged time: {"hour": 6, "minute": 30}
